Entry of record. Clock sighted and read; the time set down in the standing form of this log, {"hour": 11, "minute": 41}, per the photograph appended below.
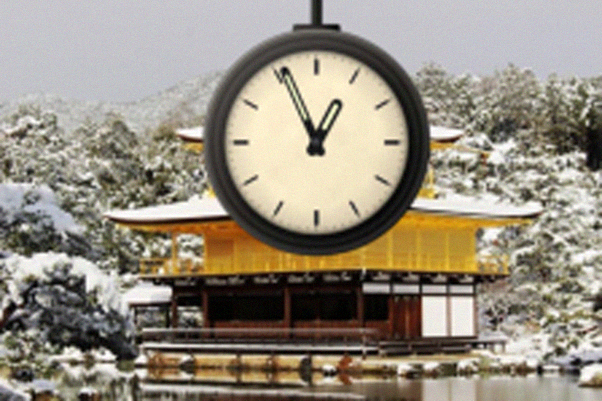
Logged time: {"hour": 12, "minute": 56}
